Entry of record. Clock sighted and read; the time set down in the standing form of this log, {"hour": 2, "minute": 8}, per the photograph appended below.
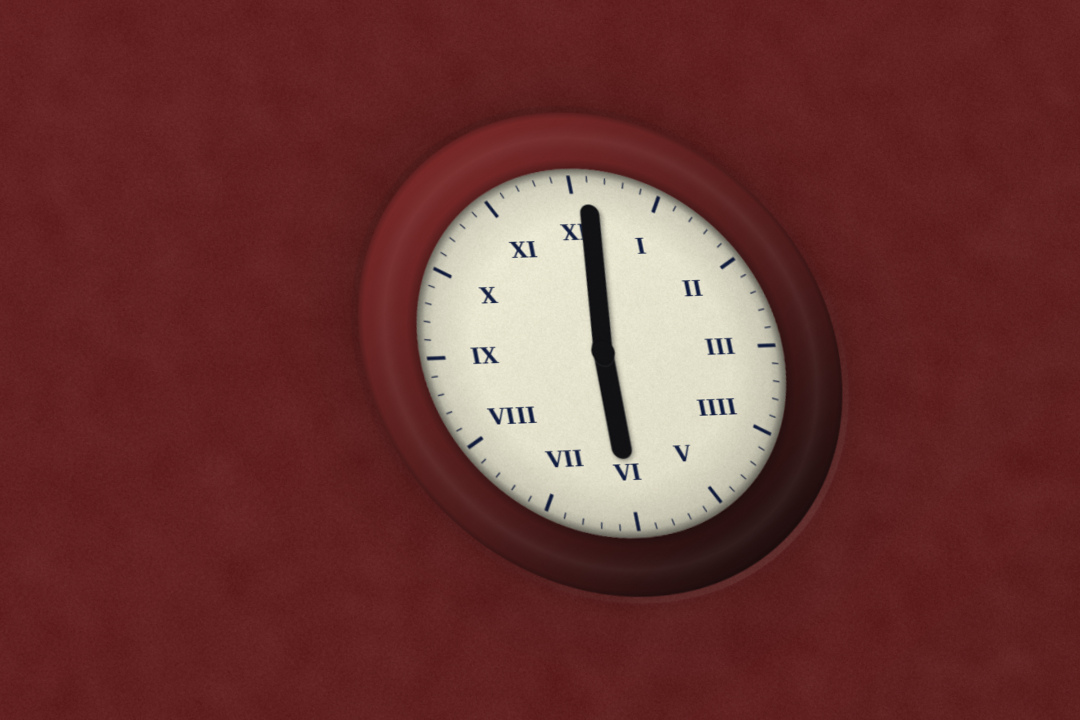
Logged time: {"hour": 6, "minute": 1}
